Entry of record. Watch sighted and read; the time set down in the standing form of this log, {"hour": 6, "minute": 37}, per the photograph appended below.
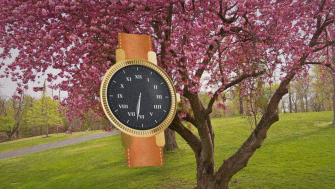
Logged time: {"hour": 6, "minute": 32}
